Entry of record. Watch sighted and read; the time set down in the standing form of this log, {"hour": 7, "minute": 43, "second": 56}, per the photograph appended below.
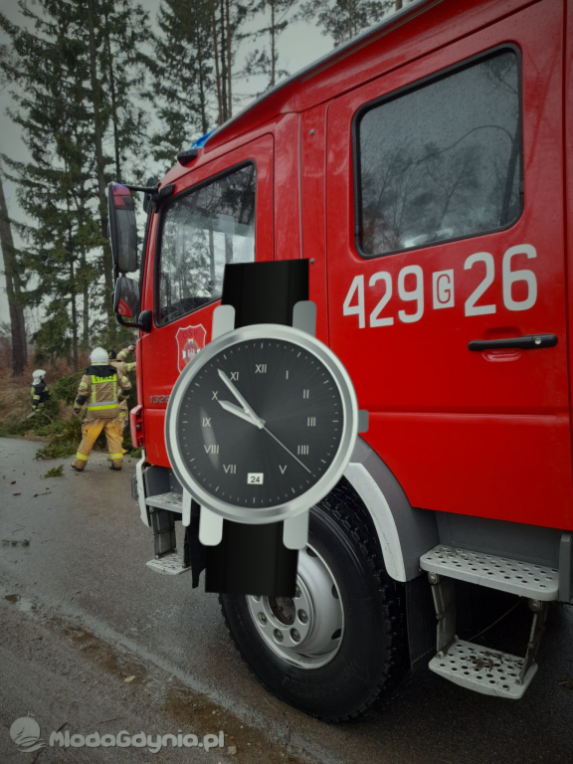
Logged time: {"hour": 9, "minute": 53, "second": 22}
